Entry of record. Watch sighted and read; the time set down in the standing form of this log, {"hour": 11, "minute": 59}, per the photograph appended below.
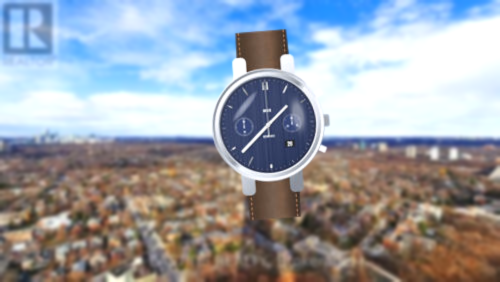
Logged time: {"hour": 1, "minute": 38}
